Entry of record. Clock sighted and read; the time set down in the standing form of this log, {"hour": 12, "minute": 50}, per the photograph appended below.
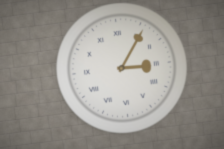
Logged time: {"hour": 3, "minute": 6}
